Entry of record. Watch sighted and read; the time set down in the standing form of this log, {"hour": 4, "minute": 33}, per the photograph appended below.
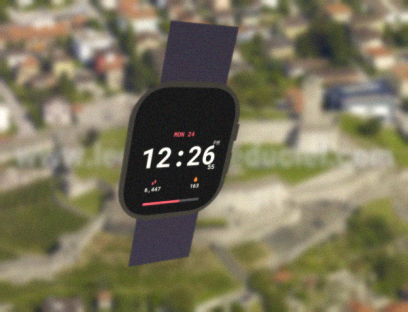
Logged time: {"hour": 12, "minute": 26}
